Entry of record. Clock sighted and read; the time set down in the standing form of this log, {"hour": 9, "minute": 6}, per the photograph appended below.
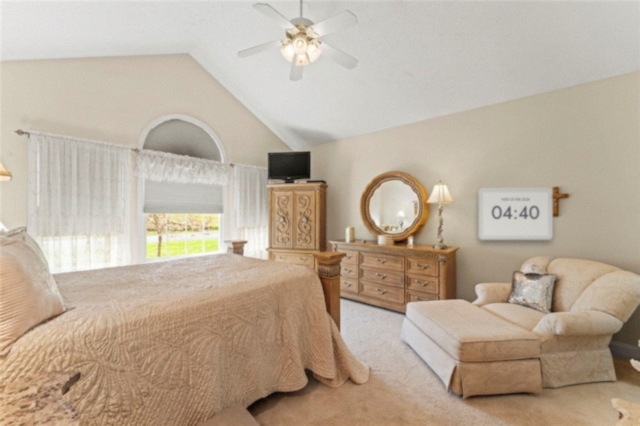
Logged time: {"hour": 4, "minute": 40}
